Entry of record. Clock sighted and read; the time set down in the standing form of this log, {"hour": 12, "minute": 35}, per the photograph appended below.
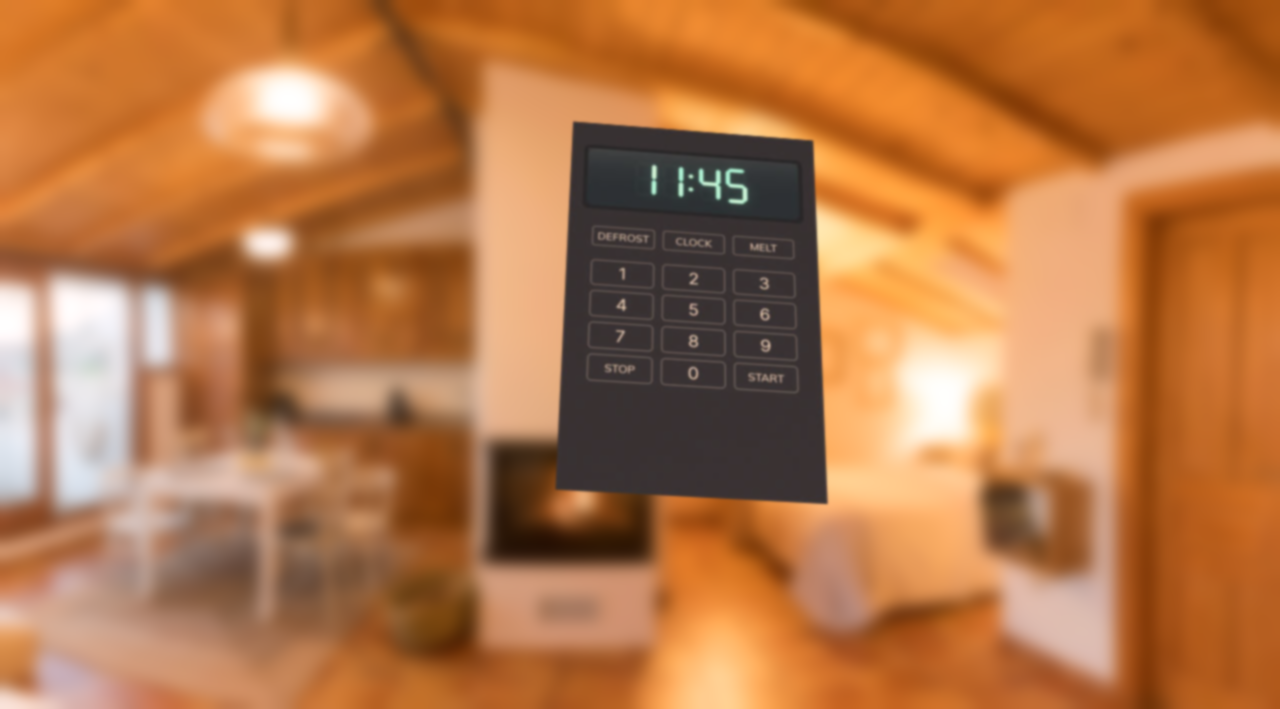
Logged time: {"hour": 11, "minute": 45}
